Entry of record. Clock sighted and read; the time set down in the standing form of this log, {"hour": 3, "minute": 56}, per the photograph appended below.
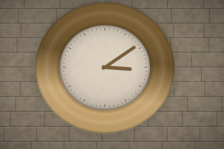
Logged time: {"hour": 3, "minute": 9}
